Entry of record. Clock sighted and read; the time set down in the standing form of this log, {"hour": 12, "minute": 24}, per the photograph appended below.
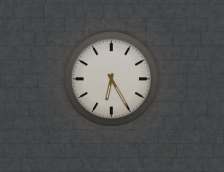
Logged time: {"hour": 6, "minute": 25}
